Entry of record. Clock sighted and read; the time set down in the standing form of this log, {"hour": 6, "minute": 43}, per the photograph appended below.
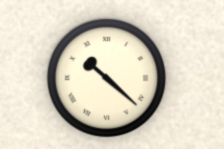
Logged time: {"hour": 10, "minute": 22}
